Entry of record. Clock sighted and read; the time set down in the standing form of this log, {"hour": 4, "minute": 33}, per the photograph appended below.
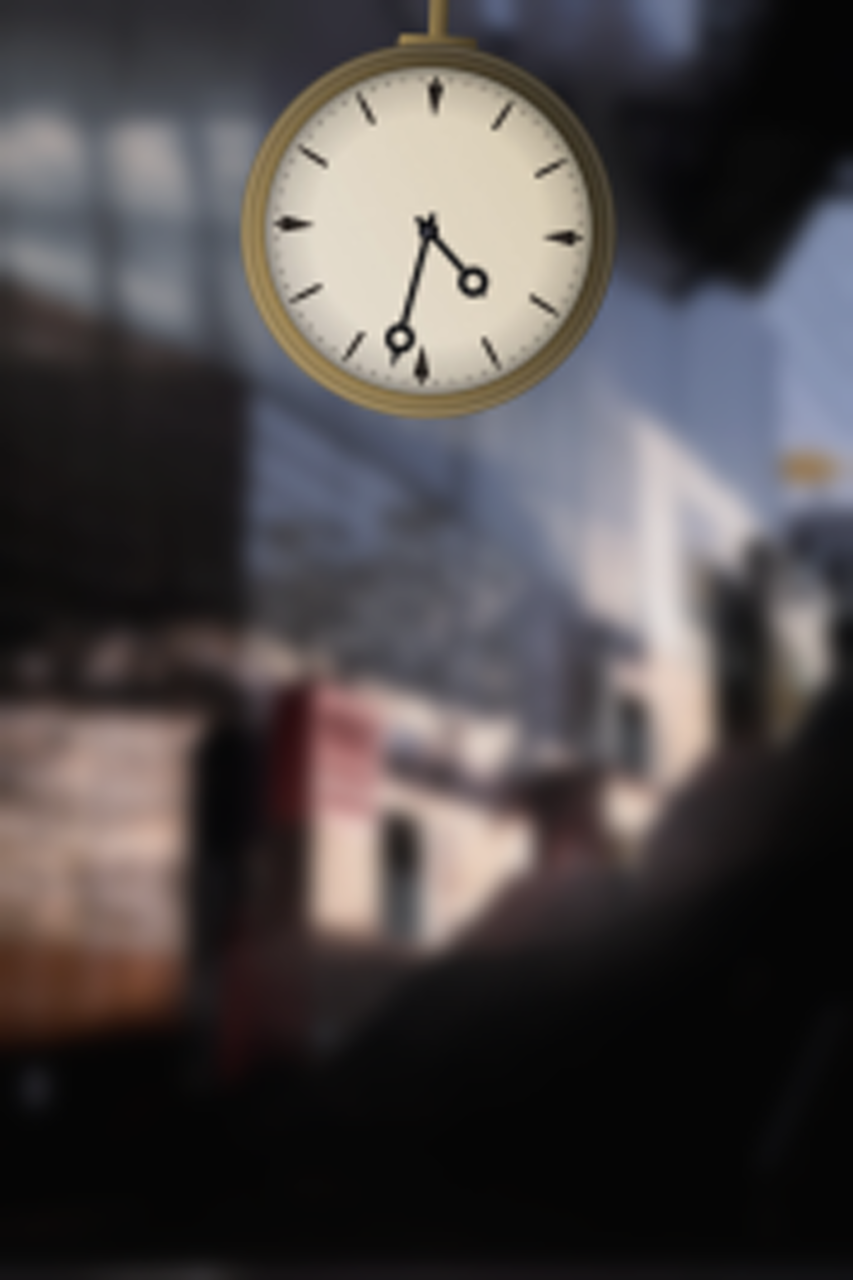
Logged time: {"hour": 4, "minute": 32}
